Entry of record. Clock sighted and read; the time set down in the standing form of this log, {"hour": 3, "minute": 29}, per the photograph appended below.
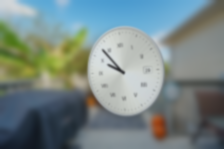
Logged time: {"hour": 9, "minute": 53}
